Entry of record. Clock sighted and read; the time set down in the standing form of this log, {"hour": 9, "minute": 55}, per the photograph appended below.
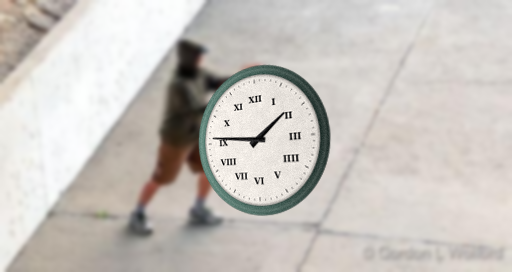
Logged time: {"hour": 1, "minute": 46}
